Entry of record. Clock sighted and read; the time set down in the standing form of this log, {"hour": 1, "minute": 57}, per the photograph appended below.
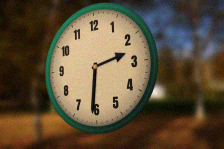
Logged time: {"hour": 2, "minute": 31}
